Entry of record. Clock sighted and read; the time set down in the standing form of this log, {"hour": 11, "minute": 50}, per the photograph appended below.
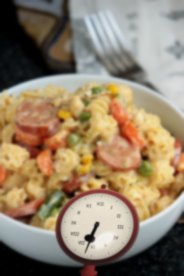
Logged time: {"hour": 6, "minute": 32}
